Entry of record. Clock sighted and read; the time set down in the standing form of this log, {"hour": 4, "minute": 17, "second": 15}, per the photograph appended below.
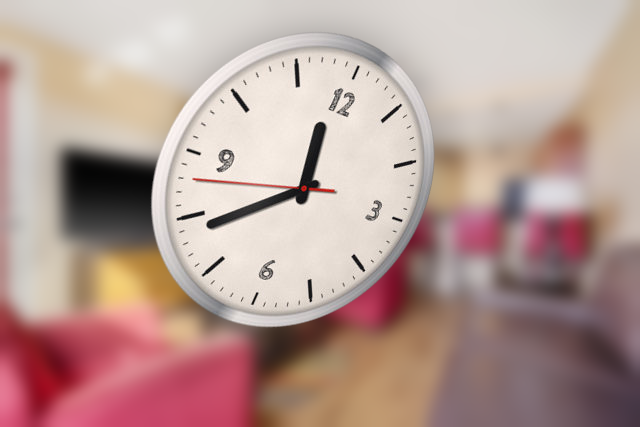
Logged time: {"hour": 11, "minute": 38, "second": 43}
